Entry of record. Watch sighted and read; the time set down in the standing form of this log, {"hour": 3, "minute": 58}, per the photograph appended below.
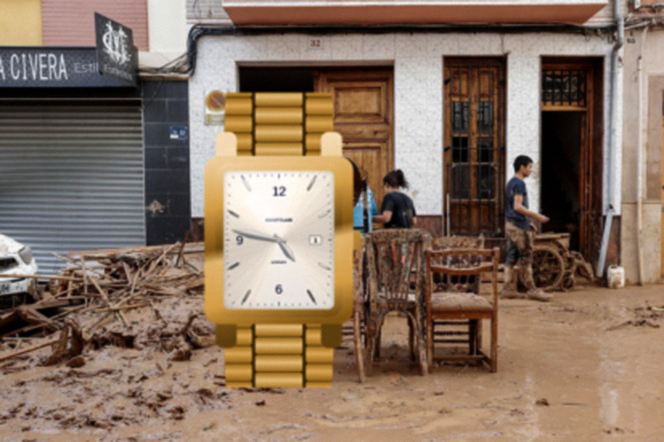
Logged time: {"hour": 4, "minute": 47}
